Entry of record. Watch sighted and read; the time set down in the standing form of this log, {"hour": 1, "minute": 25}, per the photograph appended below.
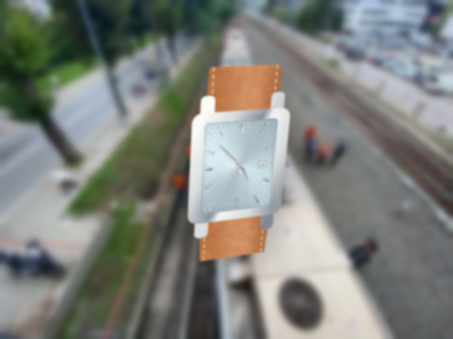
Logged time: {"hour": 4, "minute": 53}
